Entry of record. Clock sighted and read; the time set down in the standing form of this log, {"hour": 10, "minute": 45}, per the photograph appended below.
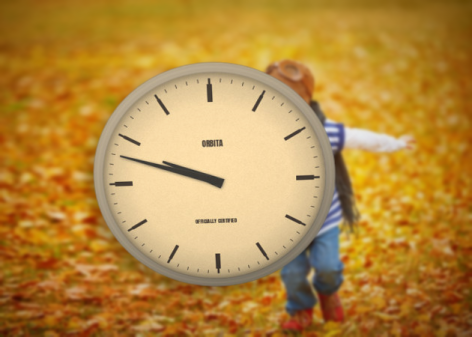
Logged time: {"hour": 9, "minute": 48}
